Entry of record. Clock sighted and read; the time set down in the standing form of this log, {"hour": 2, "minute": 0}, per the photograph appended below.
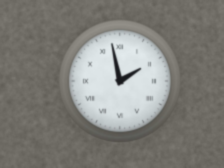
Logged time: {"hour": 1, "minute": 58}
